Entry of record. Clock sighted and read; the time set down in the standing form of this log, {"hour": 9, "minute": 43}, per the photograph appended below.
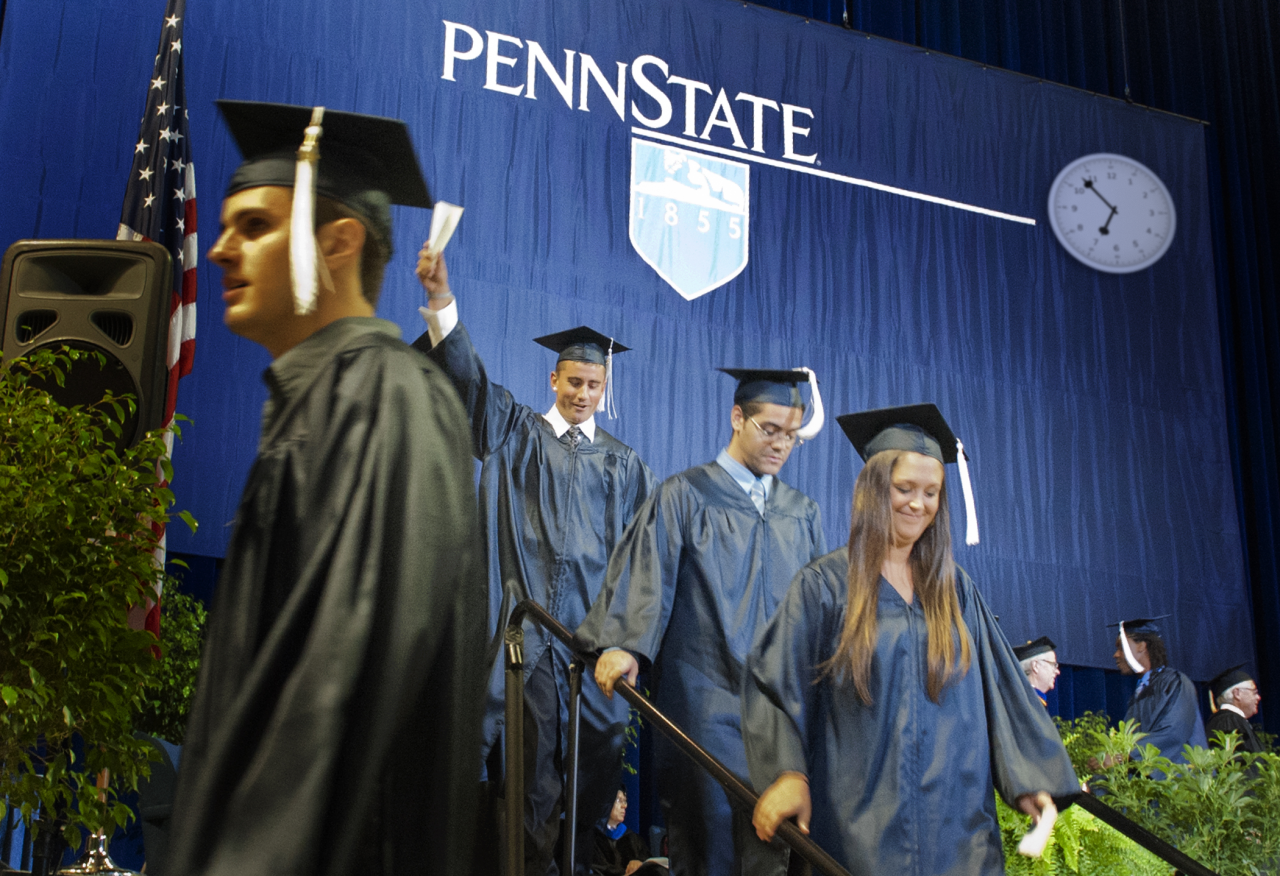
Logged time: {"hour": 6, "minute": 53}
